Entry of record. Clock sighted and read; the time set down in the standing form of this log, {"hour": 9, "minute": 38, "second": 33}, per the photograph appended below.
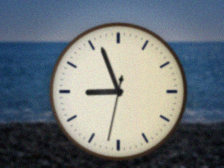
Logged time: {"hour": 8, "minute": 56, "second": 32}
